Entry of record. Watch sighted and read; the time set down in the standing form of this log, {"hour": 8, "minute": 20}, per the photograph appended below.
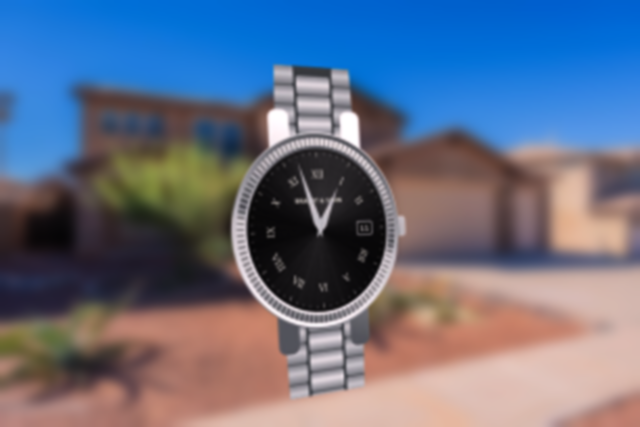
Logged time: {"hour": 12, "minute": 57}
